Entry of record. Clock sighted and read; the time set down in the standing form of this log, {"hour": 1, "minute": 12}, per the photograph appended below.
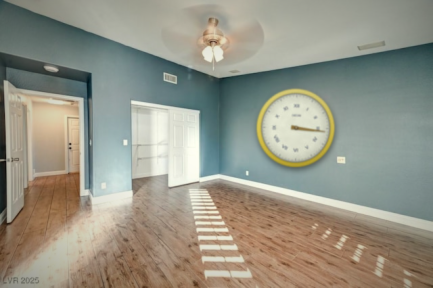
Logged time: {"hour": 3, "minute": 16}
